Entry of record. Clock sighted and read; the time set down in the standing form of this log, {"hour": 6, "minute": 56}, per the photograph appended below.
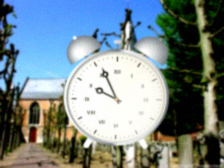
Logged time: {"hour": 9, "minute": 56}
